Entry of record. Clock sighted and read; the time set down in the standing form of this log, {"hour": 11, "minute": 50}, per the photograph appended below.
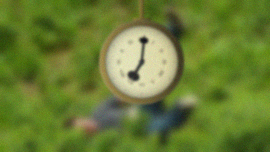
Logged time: {"hour": 7, "minute": 1}
